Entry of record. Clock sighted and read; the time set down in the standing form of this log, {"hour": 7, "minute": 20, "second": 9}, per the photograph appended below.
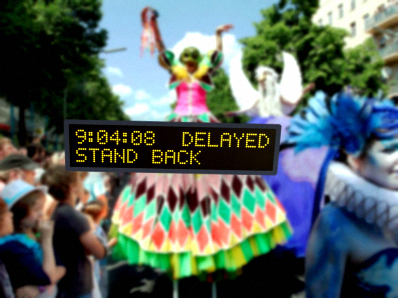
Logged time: {"hour": 9, "minute": 4, "second": 8}
